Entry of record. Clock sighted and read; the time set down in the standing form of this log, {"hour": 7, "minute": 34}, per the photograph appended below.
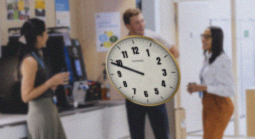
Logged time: {"hour": 9, "minute": 49}
